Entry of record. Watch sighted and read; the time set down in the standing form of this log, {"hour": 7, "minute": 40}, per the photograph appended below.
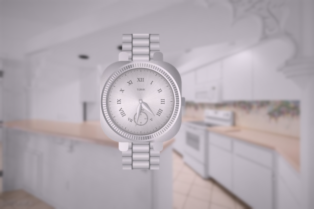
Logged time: {"hour": 4, "minute": 32}
